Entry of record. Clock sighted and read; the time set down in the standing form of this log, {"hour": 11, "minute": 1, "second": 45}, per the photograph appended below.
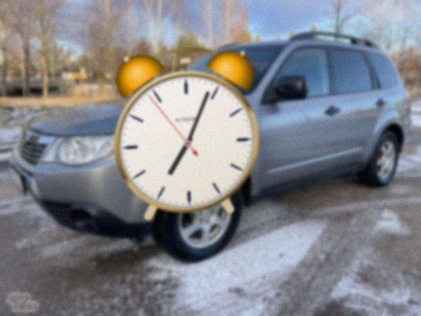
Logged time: {"hour": 7, "minute": 3, "second": 54}
